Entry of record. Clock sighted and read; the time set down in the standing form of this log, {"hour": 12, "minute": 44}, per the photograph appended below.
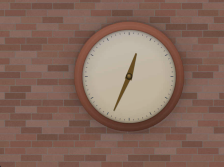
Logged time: {"hour": 12, "minute": 34}
